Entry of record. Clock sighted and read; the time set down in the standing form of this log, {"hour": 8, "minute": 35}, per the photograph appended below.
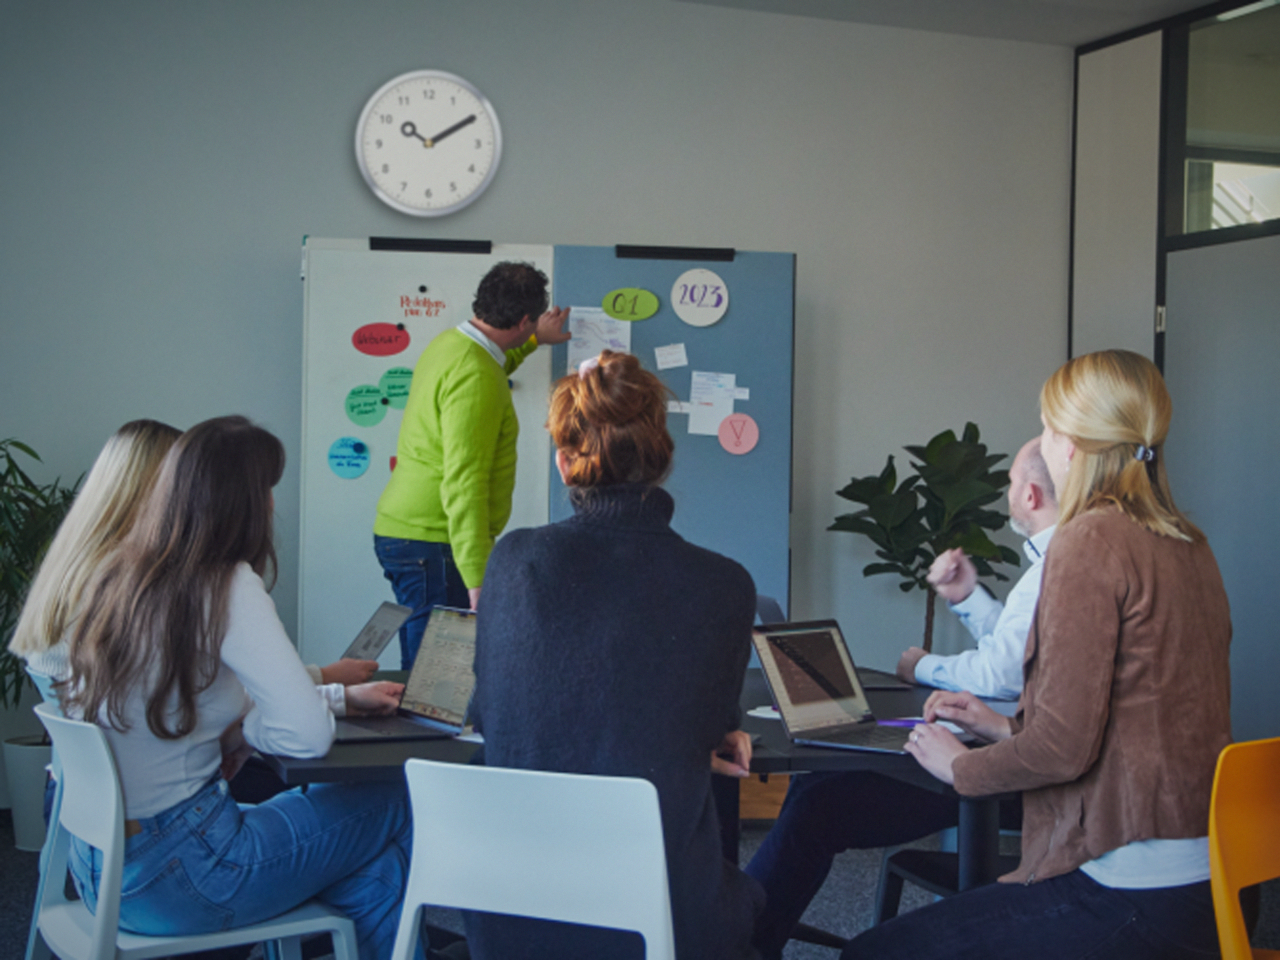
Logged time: {"hour": 10, "minute": 10}
